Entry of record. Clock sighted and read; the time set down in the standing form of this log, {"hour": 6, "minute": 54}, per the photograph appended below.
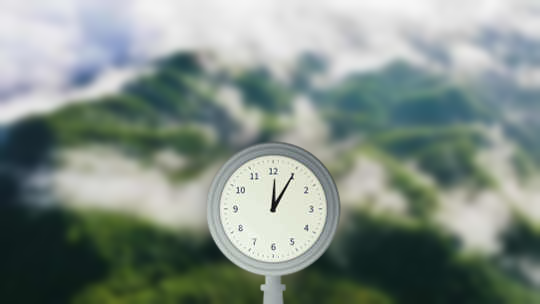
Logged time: {"hour": 12, "minute": 5}
